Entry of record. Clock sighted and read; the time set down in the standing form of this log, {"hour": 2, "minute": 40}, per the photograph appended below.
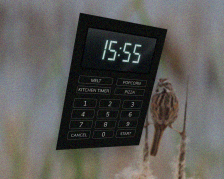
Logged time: {"hour": 15, "minute": 55}
